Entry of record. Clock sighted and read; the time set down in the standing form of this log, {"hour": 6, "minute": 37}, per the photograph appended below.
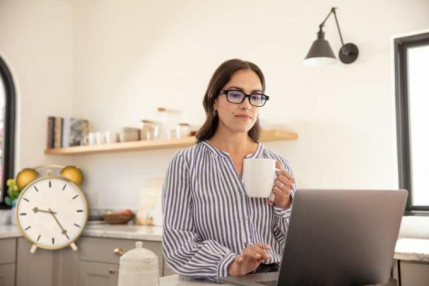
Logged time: {"hour": 9, "minute": 25}
